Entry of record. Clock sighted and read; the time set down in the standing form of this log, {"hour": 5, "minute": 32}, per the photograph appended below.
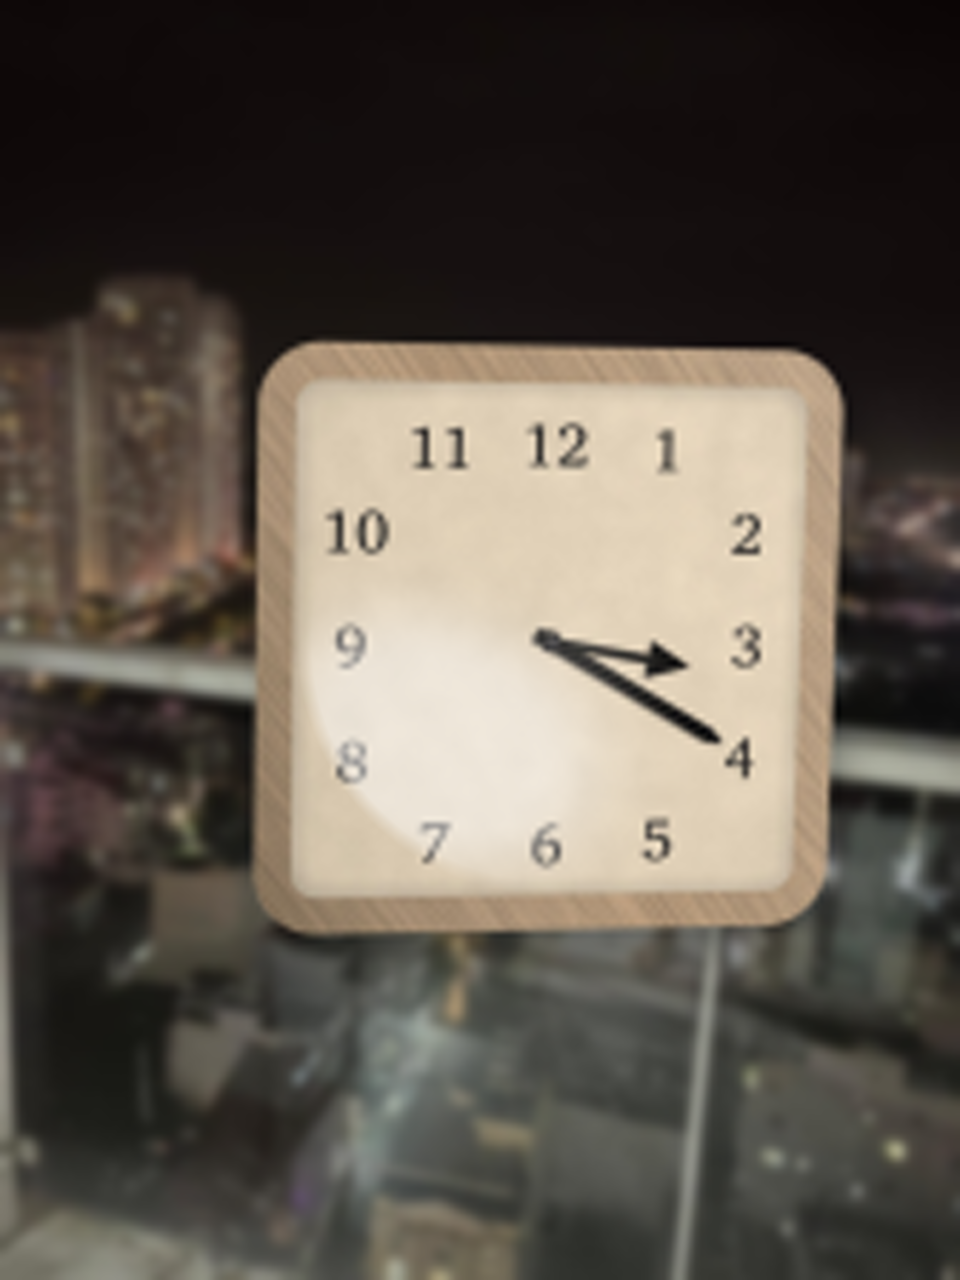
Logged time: {"hour": 3, "minute": 20}
